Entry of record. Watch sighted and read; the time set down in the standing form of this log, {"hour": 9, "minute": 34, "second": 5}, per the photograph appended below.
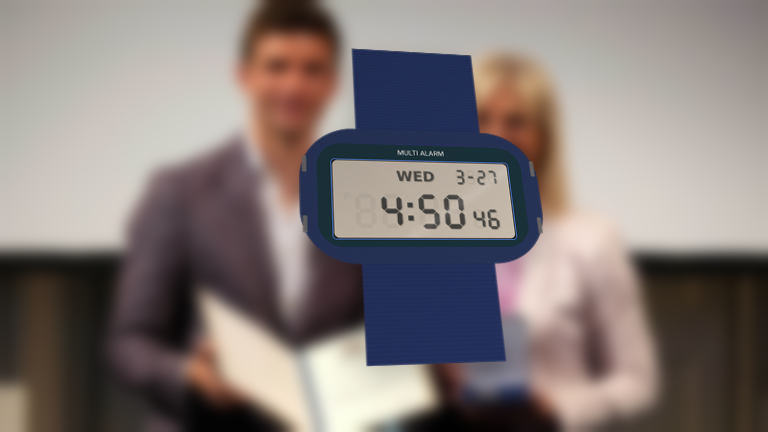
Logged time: {"hour": 4, "minute": 50, "second": 46}
